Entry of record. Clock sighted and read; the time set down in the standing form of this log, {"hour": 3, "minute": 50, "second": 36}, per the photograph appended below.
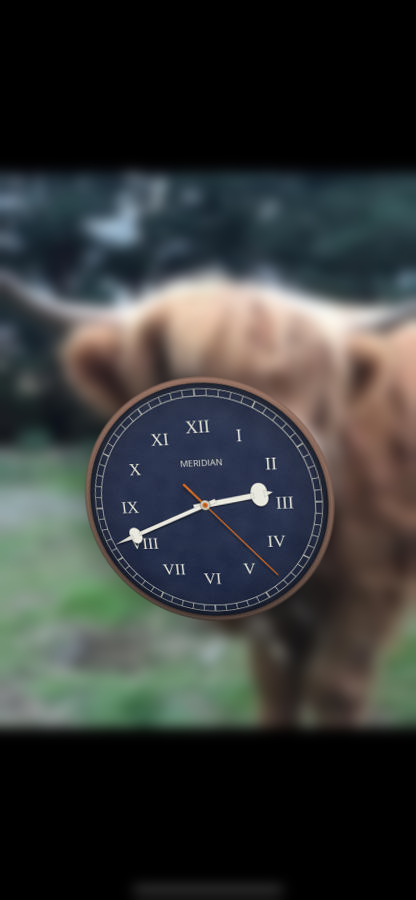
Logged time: {"hour": 2, "minute": 41, "second": 23}
